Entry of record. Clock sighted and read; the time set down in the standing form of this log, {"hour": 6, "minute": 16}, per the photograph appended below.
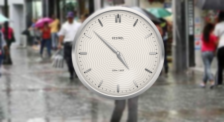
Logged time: {"hour": 4, "minute": 52}
